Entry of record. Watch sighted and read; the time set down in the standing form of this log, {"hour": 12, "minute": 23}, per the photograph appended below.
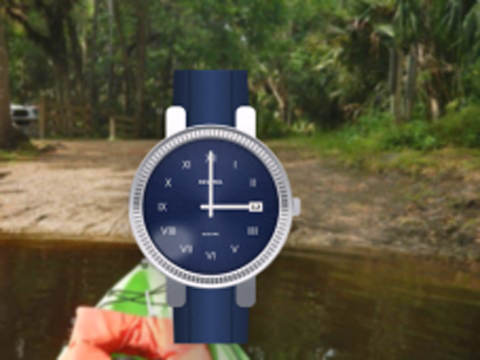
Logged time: {"hour": 3, "minute": 0}
